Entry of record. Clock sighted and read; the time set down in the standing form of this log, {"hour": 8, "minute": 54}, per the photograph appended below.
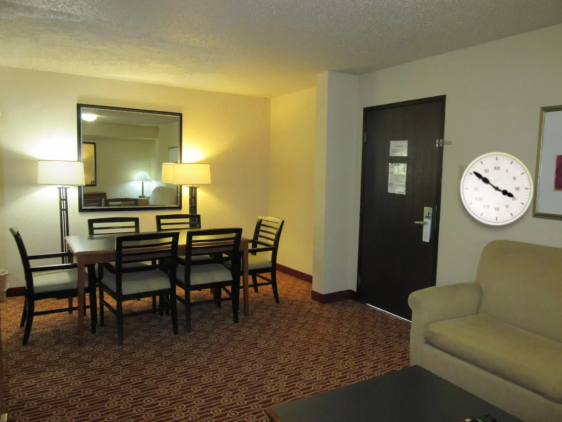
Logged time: {"hour": 3, "minute": 51}
